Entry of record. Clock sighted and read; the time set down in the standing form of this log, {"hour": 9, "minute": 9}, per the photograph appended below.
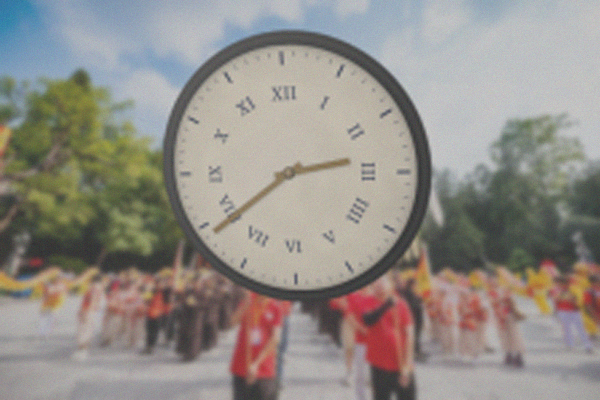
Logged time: {"hour": 2, "minute": 39}
